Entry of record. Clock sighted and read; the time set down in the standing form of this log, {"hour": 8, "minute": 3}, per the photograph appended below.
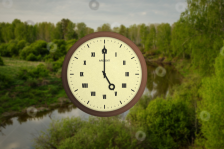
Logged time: {"hour": 5, "minute": 0}
